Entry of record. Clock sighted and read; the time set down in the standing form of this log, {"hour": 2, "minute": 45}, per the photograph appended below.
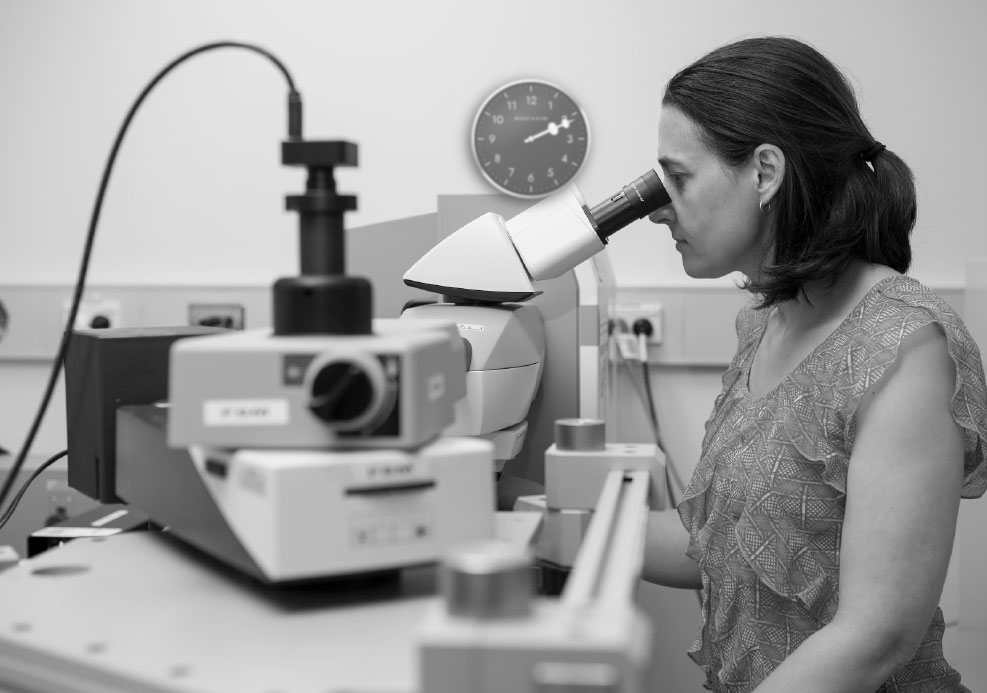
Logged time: {"hour": 2, "minute": 11}
